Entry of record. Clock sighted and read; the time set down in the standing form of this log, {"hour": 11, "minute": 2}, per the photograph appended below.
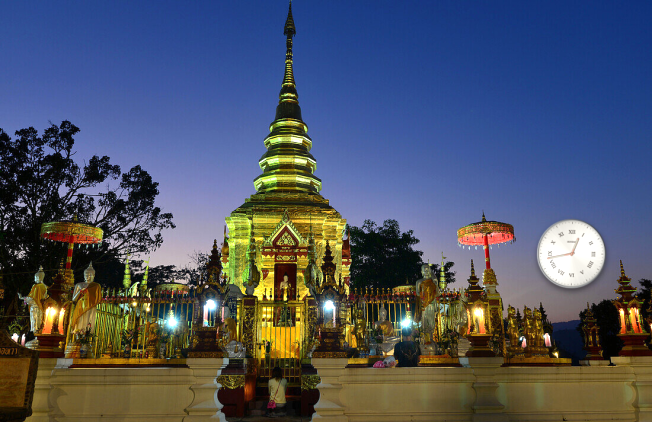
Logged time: {"hour": 12, "minute": 43}
